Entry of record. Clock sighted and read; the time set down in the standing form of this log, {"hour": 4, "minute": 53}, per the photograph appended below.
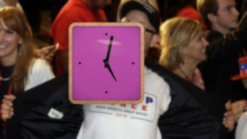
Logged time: {"hour": 5, "minute": 2}
